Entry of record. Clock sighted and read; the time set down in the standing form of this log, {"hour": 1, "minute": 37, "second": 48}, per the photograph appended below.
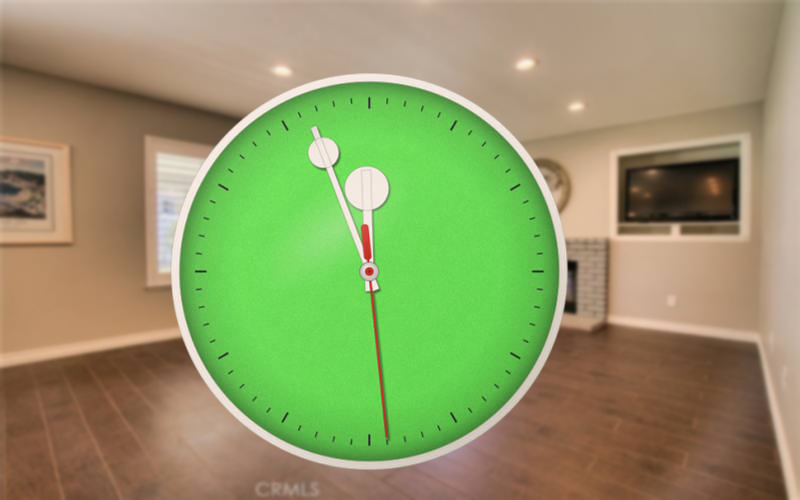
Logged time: {"hour": 11, "minute": 56, "second": 29}
